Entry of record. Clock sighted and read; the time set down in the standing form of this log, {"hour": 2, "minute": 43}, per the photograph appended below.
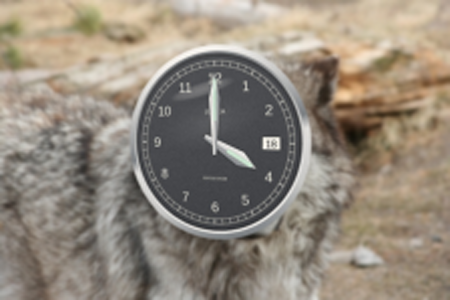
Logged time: {"hour": 4, "minute": 0}
